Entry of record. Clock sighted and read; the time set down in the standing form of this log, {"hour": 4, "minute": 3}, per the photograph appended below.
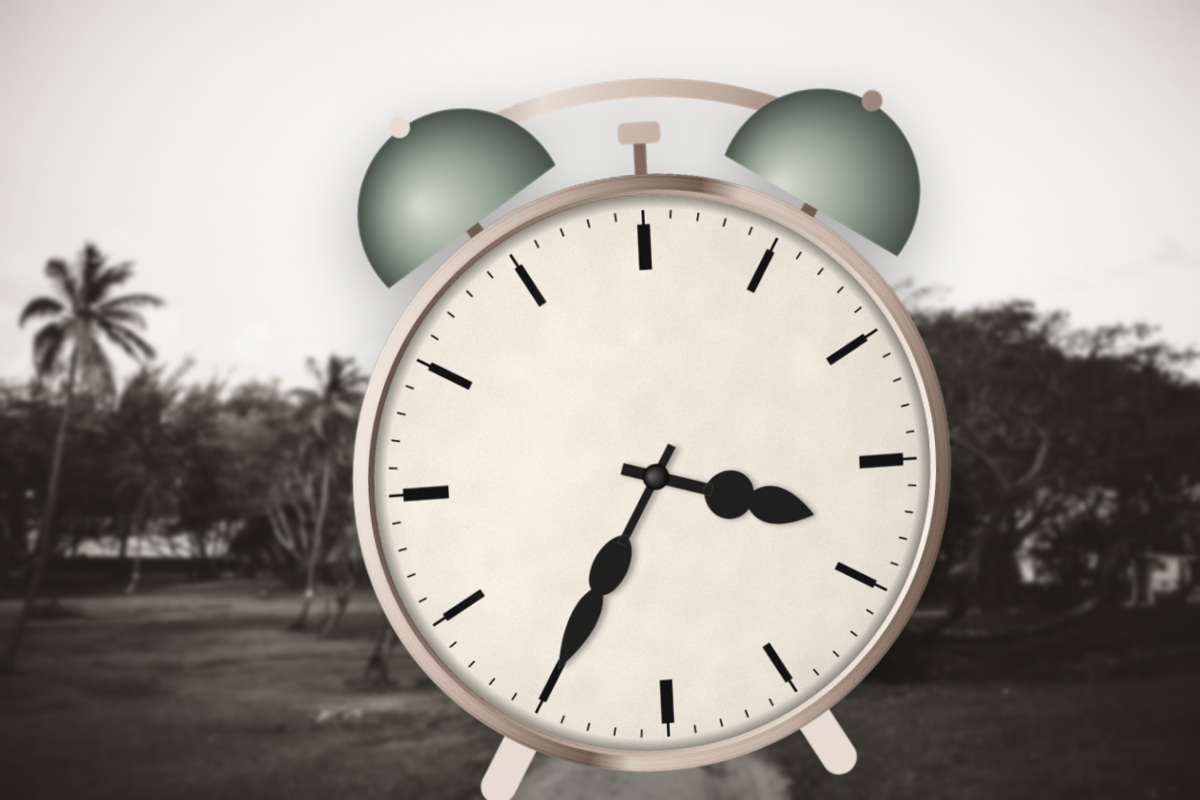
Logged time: {"hour": 3, "minute": 35}
